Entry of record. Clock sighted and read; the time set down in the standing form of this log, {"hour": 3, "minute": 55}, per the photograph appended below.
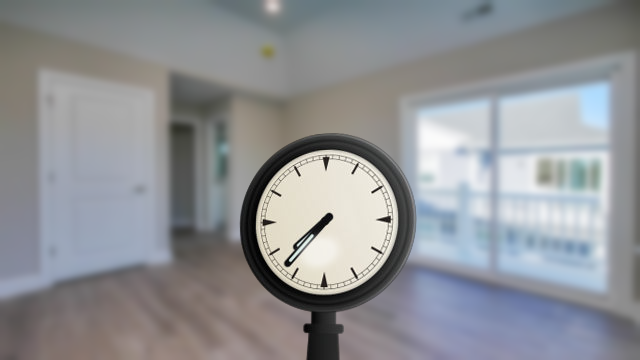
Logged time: {"hour": 7, "minute": 37}
